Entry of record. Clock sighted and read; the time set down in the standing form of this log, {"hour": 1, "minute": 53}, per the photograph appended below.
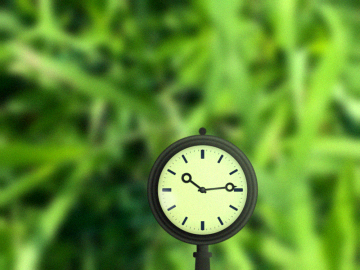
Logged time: {"hour": 10, "minute": 14}
